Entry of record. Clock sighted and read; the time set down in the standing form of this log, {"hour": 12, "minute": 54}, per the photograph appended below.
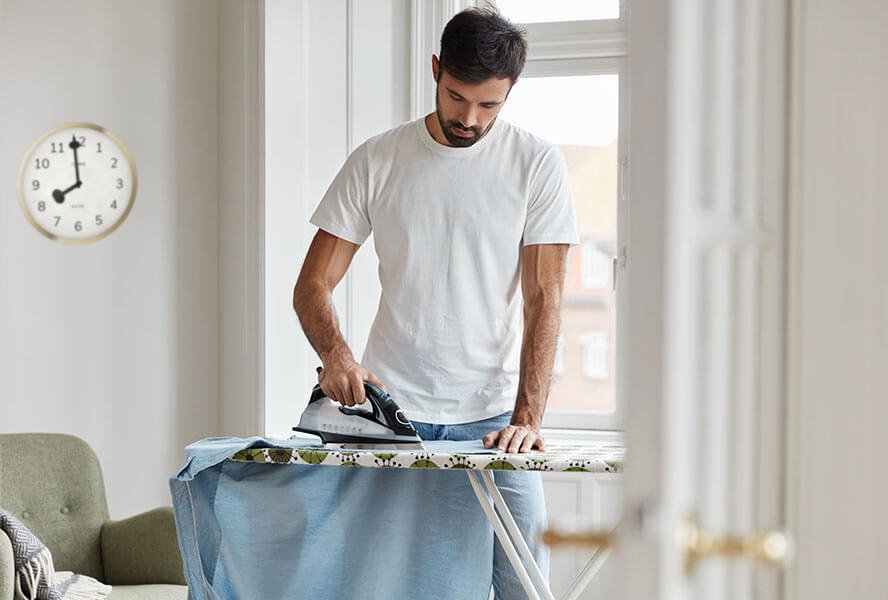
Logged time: {"hour": 7, "minute": 59}
